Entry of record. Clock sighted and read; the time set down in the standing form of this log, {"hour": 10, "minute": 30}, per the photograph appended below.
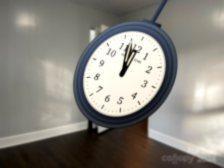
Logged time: {"hour": 11, "minute": 57}
